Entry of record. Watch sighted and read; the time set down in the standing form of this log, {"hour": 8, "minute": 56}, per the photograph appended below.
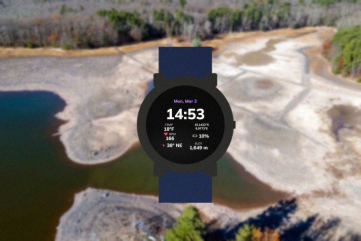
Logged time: {"hour": 14, "minute": 53}
